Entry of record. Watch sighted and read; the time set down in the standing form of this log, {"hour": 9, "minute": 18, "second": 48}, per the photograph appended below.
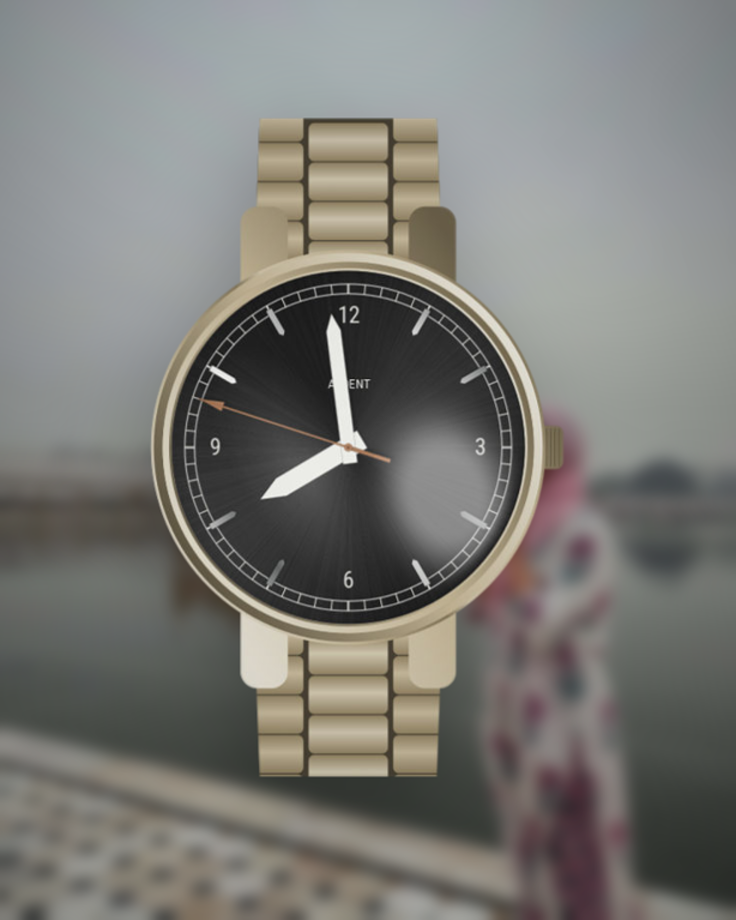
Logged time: {"hour": 7, "minute": 58, "second": 48}
